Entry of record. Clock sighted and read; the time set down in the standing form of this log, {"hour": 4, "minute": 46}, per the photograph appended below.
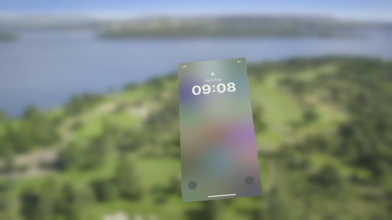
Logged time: {"hour": 9, "minute": 8}
